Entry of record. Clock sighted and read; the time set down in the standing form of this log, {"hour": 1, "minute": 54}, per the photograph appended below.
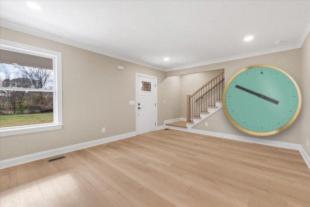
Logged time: {"hour": 3, "minute": 49}
